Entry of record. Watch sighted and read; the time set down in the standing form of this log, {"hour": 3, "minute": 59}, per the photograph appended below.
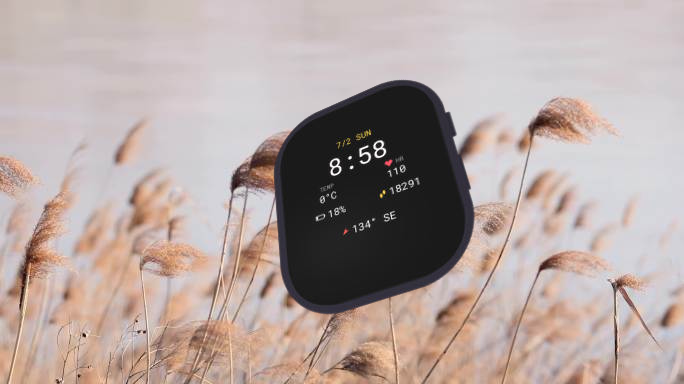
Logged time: {"hour": 8, "minute": 58}
